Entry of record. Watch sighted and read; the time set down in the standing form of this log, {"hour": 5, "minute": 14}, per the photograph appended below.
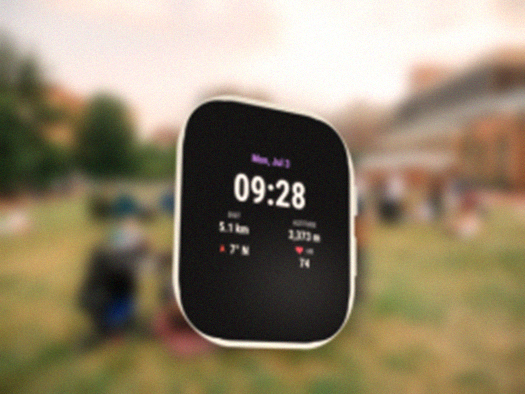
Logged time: {"hour": 9, "minute": 28}
